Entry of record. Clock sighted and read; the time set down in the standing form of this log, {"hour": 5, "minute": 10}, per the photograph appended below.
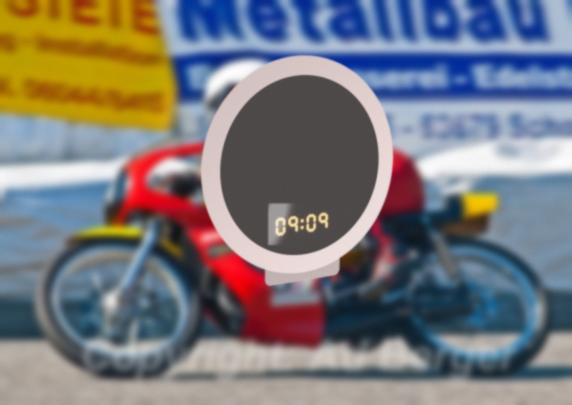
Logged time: {"hour": 9, "minute": 9}
